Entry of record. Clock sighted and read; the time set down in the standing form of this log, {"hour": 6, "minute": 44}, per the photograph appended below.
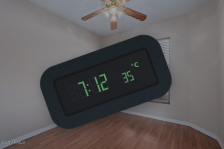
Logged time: {"hour": 7, "minute": 12}
